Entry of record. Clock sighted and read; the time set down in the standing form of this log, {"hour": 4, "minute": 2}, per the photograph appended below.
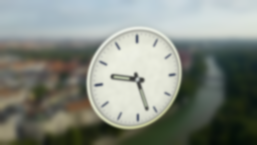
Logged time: {"hour": 9, "minute": 27}
